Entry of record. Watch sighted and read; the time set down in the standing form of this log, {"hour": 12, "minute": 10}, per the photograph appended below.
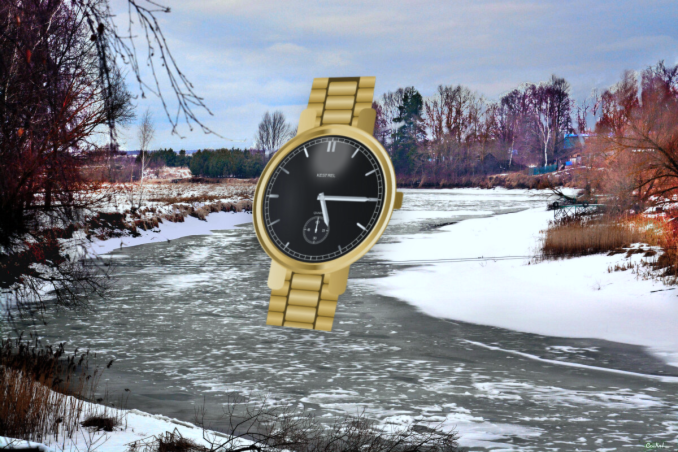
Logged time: {"hour": 5, "minute": 15}
